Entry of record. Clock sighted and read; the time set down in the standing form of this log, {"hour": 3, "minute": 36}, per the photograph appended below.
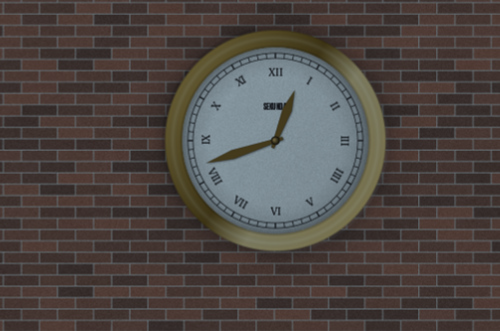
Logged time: {"hour": 12, "minute": 42}
